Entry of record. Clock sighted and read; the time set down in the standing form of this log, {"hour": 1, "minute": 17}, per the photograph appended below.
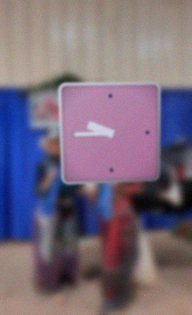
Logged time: {"hour": 9, "minute": 45}
